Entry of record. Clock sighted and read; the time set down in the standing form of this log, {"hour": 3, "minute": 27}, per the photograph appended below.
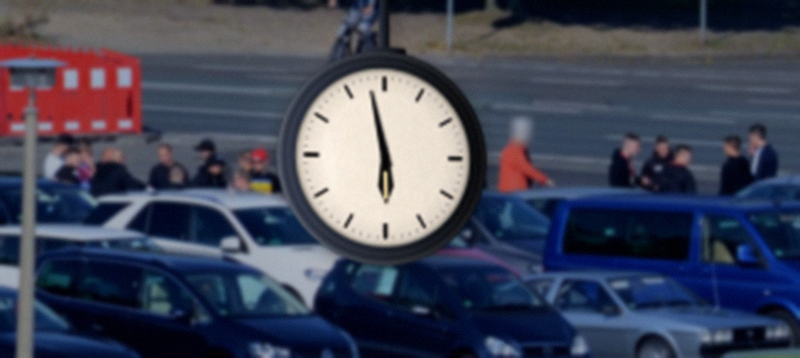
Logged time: {"hour": 5, "minute": 58}
